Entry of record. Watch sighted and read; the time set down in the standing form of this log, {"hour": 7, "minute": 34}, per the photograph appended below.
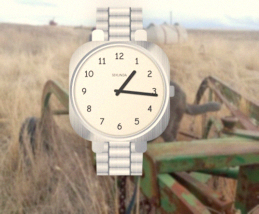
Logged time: {"hour": 1, "minute": 16}
